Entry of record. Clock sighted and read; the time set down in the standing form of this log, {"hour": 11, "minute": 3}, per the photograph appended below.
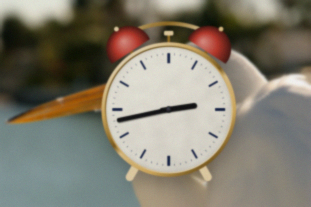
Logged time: {"hour": 2, "minute": 43}
